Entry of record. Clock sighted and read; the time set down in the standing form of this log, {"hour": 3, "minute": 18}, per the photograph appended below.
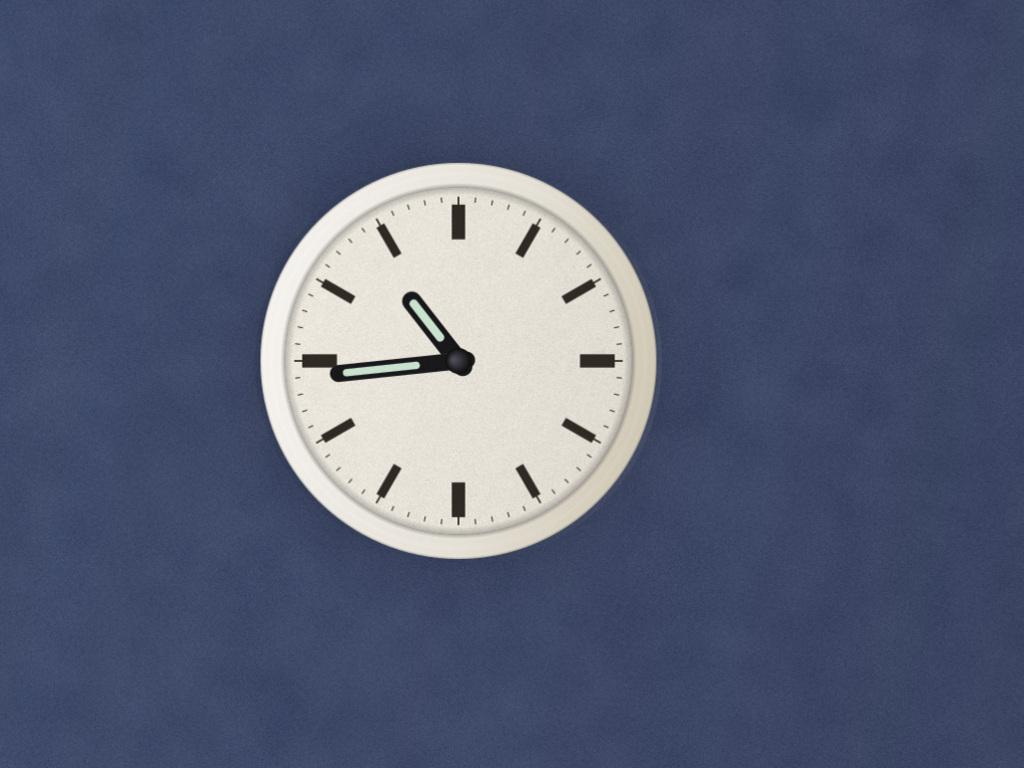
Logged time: {"hour": 10, "minute": 44}
